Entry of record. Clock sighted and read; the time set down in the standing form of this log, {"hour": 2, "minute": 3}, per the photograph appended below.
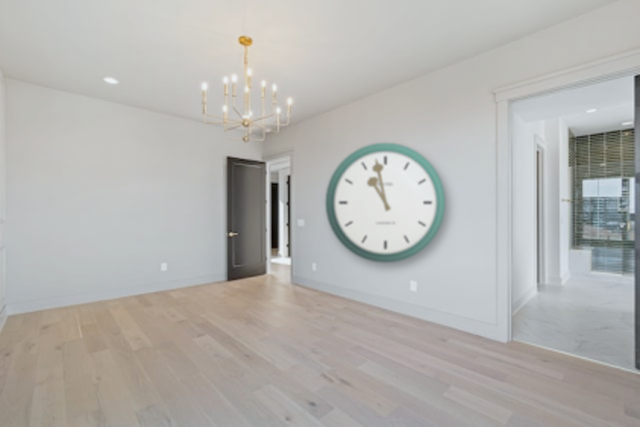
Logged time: {"hour": 10, "minute": 58}
